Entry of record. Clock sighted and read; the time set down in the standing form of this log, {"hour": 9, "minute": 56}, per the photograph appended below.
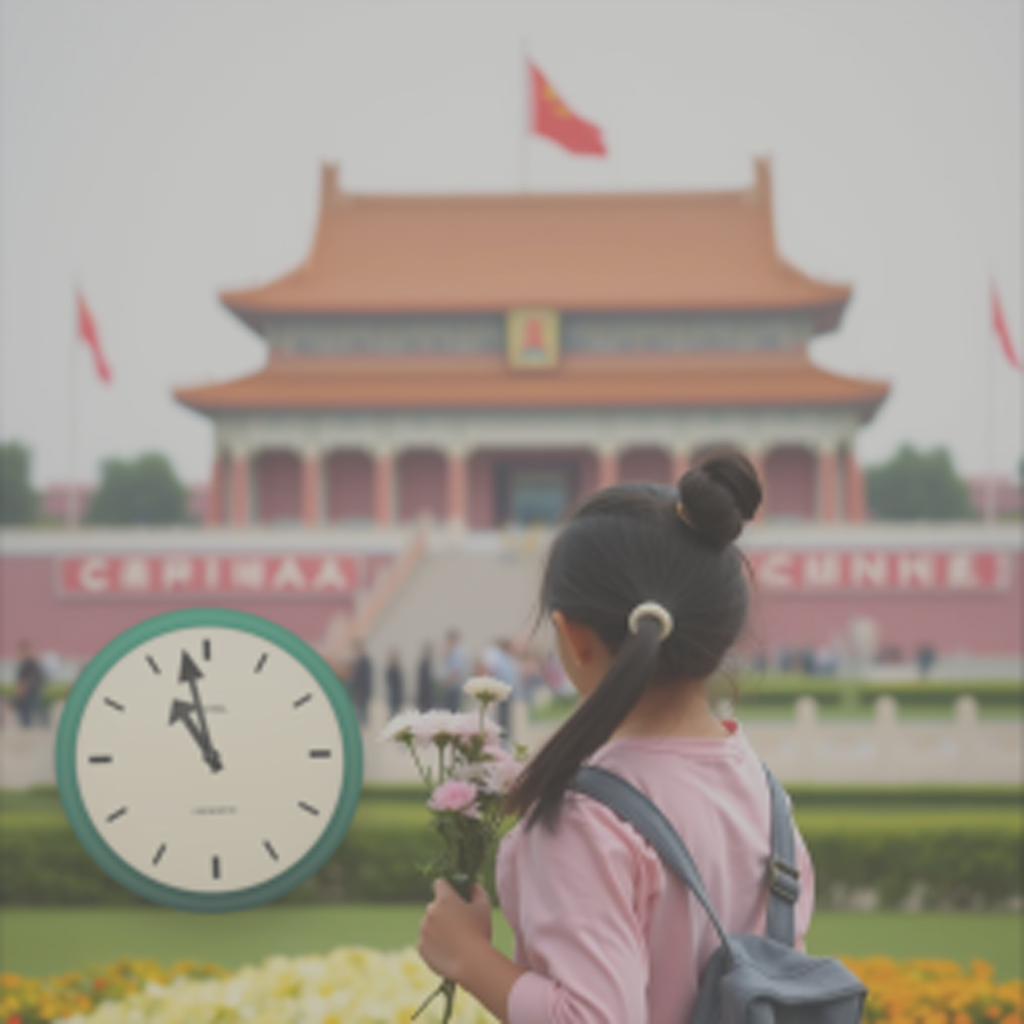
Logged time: {"hour": 10, "minute": 58}
